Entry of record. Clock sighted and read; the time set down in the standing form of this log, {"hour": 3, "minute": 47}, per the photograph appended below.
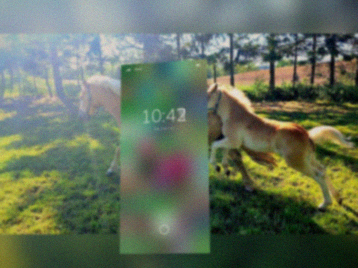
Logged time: {"hour": 10, "minute": 42}
